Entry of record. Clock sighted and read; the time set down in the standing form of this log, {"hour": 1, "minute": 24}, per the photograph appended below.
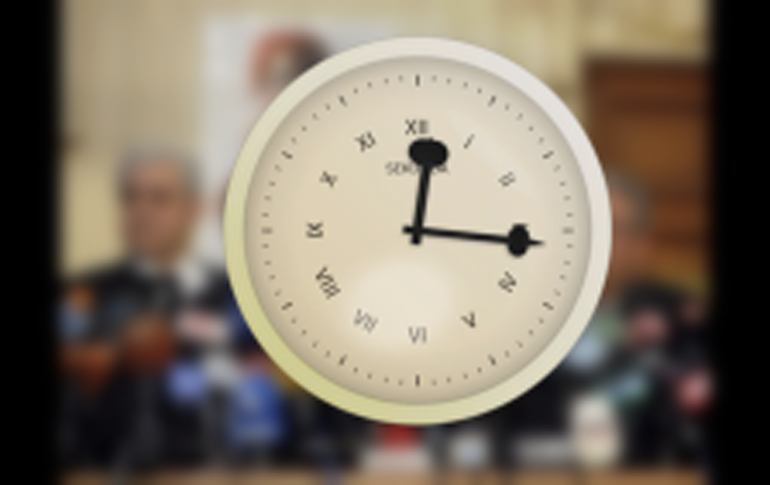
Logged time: {"hour": 12, "minute": 16}
